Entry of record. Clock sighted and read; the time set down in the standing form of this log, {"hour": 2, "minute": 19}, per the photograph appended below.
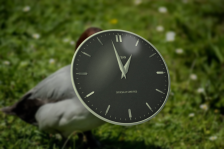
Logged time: {"hour": 12, "minute": 58}
